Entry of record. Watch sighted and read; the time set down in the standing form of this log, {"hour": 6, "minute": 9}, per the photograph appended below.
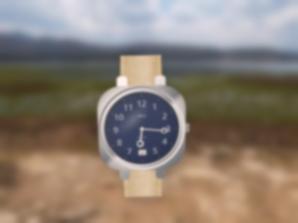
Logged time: {"hour": 6, "minute": 16}
